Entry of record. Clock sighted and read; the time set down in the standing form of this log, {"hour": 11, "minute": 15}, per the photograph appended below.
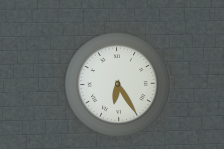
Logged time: {"hour": 6, "minute": 25}
